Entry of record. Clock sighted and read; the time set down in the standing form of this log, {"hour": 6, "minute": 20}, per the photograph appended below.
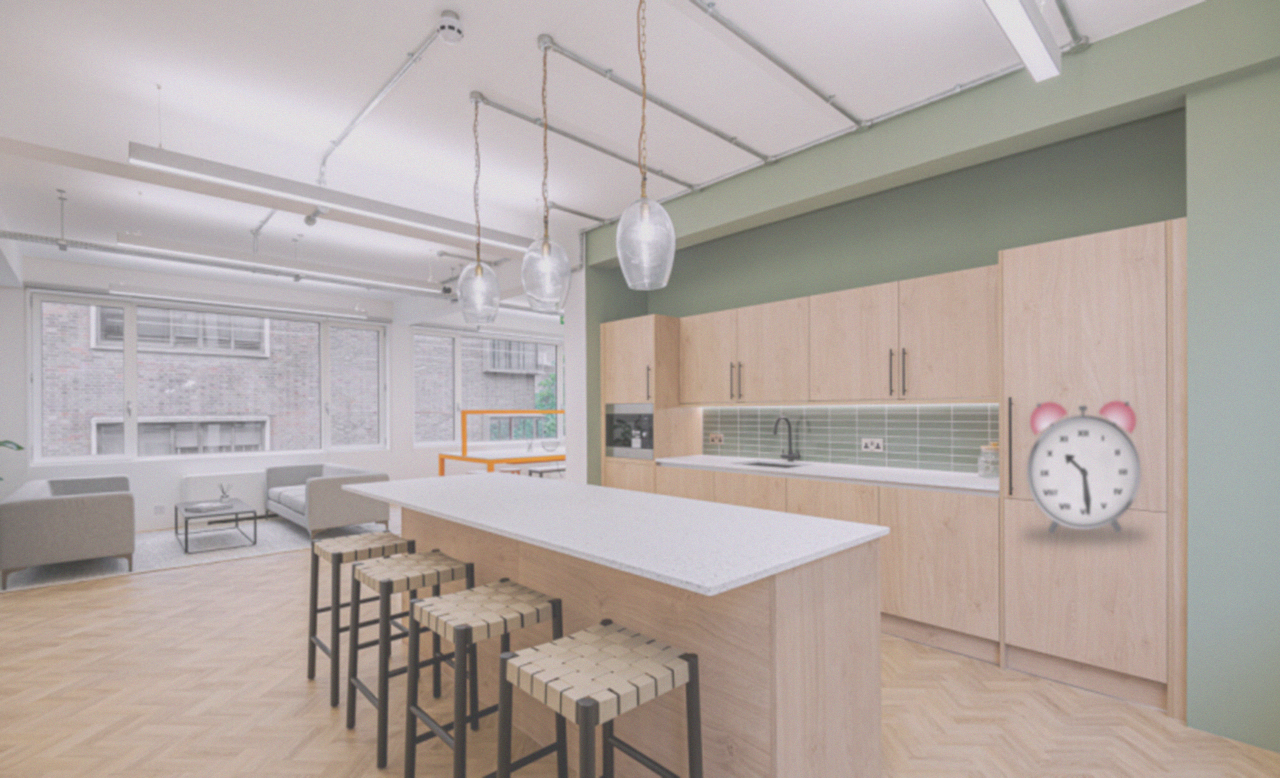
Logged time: {"hour": 10, "minute": 29}
